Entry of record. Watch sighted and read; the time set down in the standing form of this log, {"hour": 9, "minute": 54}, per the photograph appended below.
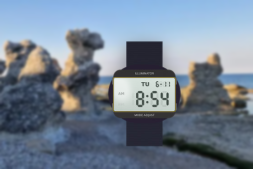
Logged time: {"hour": 8, "minute": 54}
